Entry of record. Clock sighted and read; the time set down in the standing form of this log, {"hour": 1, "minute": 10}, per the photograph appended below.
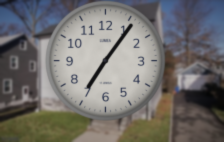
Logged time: {"hour": 7, "minute": 6}
